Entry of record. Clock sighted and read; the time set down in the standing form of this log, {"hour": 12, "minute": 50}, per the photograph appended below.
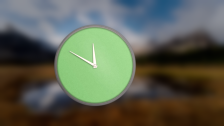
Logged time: {"hour": 11, "minute": 50}
